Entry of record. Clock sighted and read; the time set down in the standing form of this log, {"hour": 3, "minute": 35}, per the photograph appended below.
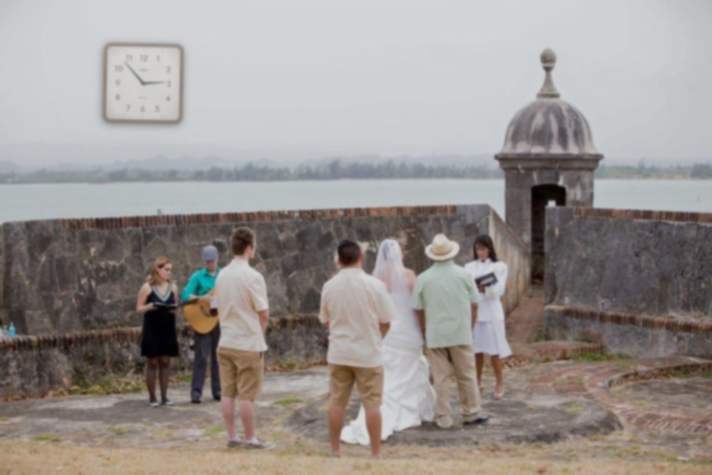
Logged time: {"hour": 2, "minute": 53}
